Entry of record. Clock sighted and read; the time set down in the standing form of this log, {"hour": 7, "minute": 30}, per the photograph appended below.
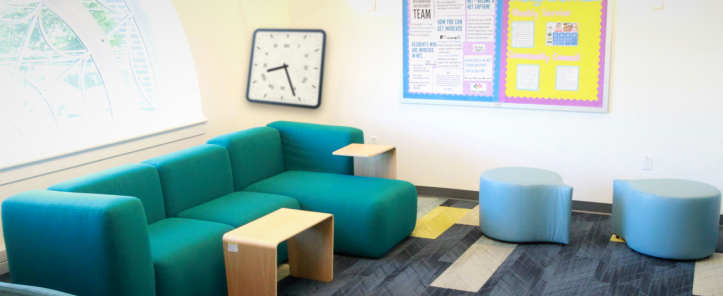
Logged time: {"hour": 8, "minute": 26}
